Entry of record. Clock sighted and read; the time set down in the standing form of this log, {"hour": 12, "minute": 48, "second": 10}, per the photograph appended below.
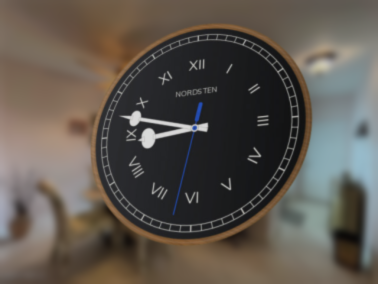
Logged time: {"hour": 8, "minute": 47, "second": 32}
